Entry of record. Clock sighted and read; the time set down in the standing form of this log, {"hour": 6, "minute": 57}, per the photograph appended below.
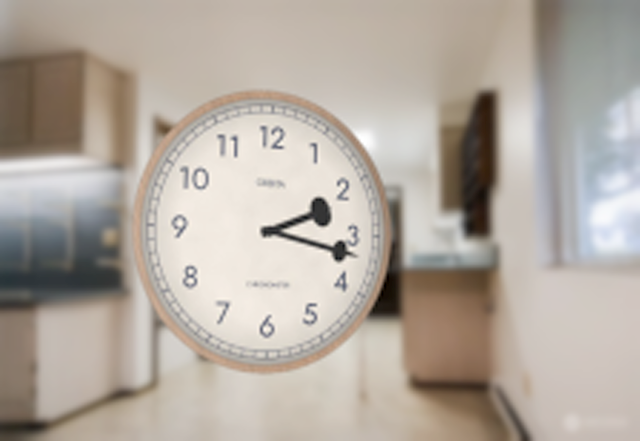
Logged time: {"hour": 2, "minute": 17}
